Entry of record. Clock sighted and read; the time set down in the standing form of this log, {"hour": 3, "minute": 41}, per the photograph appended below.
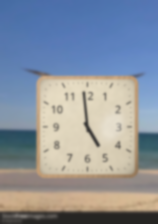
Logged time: {"hour": 4, "minute": 59}
